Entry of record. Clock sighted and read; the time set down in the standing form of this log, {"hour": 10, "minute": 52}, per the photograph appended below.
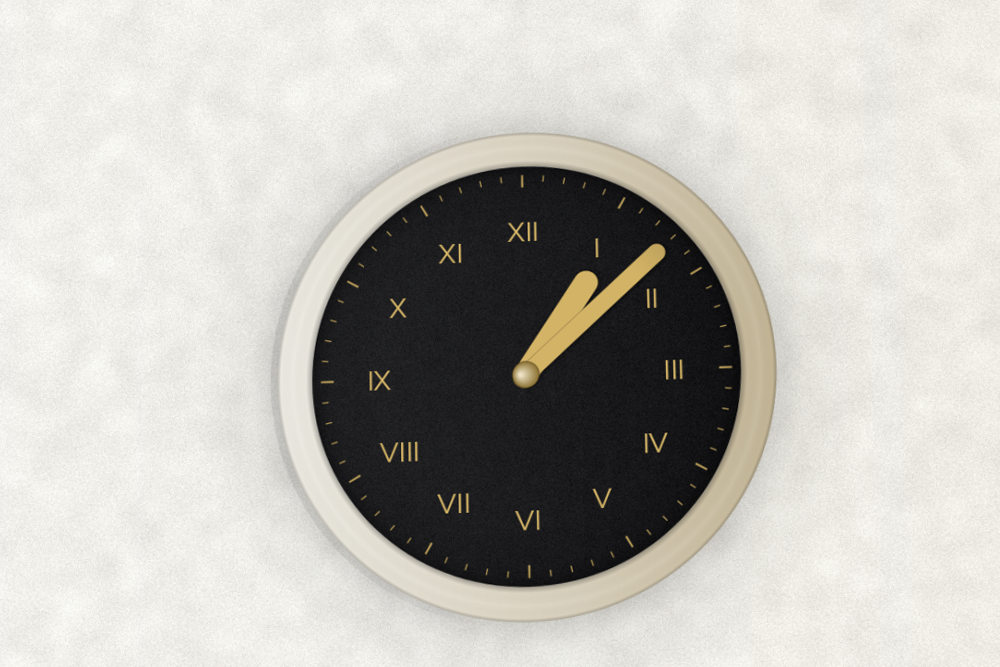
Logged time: {"hour": 1, "minute": 8}
